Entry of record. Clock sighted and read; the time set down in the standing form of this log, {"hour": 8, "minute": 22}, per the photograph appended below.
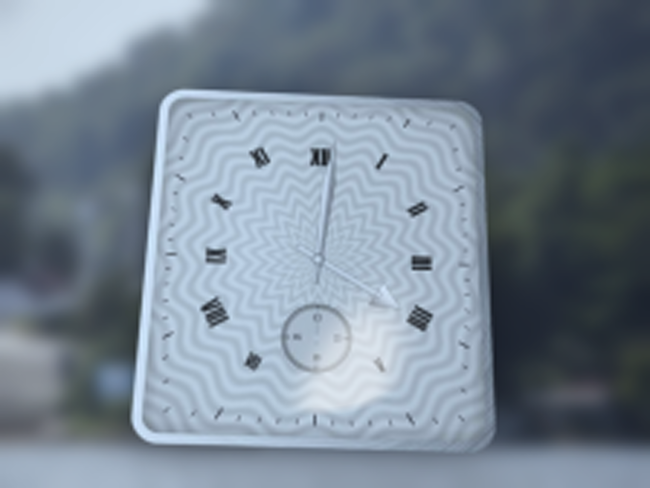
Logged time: {"hour": 4, "minute": 1}
